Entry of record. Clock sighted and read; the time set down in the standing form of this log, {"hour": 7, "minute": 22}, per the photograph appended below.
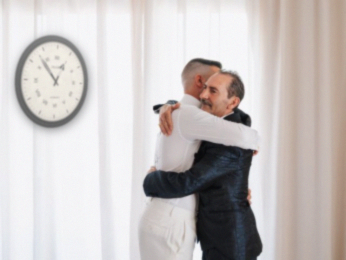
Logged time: {"hour": 12, "minute": 53}
